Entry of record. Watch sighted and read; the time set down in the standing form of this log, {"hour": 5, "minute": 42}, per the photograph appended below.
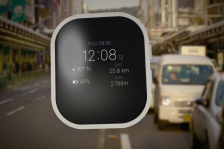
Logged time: {"hour": 12, "minute": 8}
